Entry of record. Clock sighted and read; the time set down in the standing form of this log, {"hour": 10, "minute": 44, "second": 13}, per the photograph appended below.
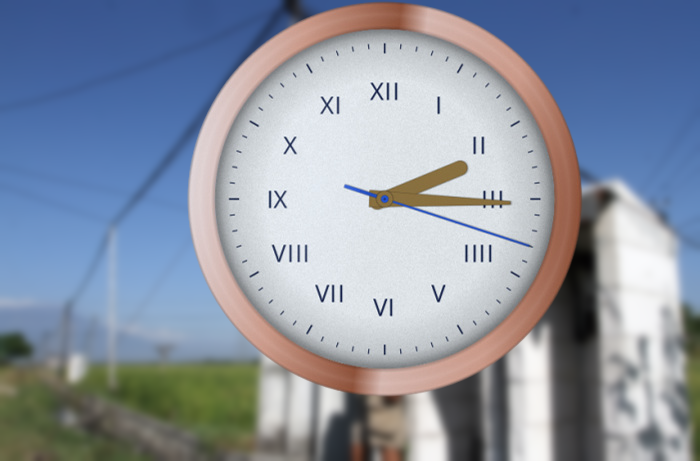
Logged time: {"hour": 2, "minute": 15, "second": 18}
